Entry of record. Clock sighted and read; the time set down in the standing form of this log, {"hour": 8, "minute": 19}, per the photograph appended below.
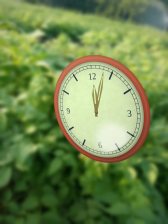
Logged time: {"hour": 12, "minute": 3}
